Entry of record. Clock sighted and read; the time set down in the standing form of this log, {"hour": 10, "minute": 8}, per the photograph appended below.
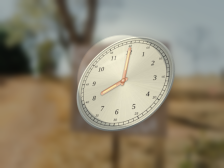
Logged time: {"hour": 8, "minute": 0}
